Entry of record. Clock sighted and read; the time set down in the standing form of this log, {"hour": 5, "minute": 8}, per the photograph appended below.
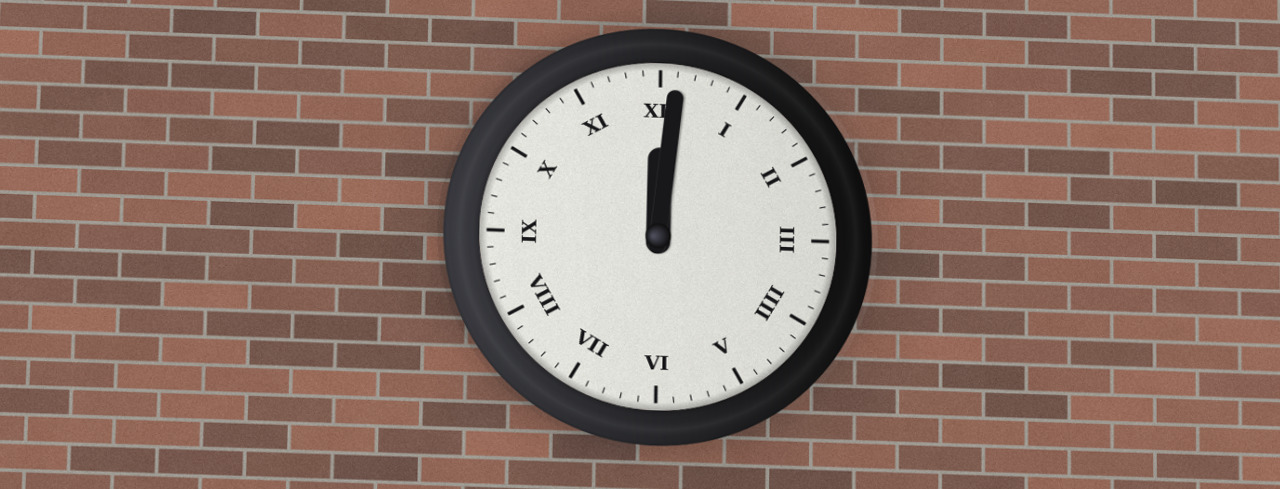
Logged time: {"hour": 12, "minute": 1}
